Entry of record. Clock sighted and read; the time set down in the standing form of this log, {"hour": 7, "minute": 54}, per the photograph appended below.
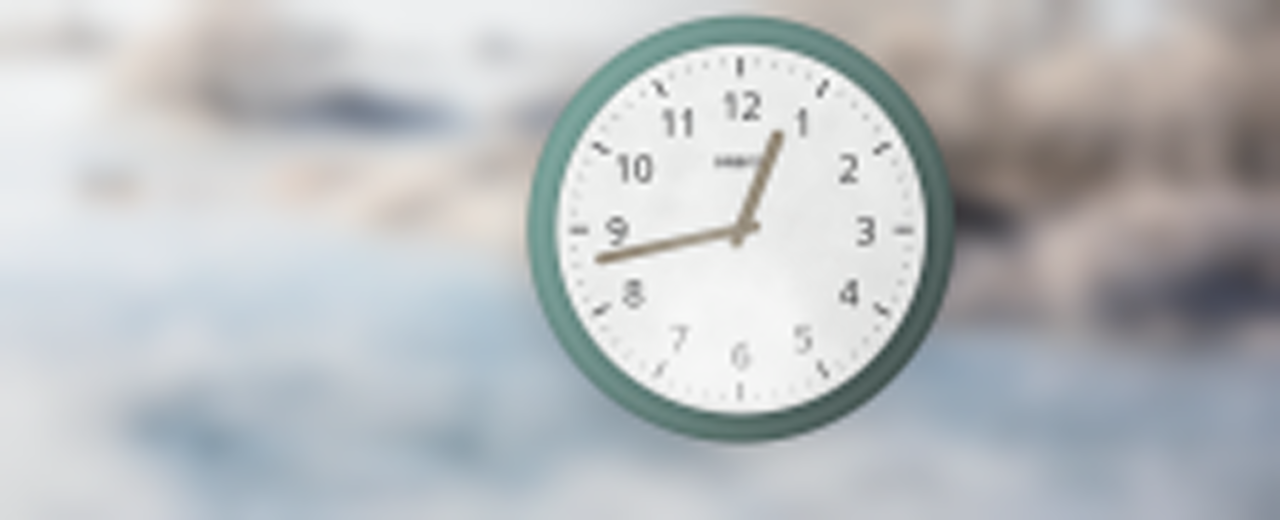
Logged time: {"hour": 12, "minute": 43}
